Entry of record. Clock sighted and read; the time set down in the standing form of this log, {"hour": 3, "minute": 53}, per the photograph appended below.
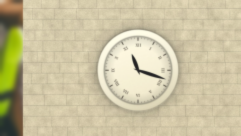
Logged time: {"hour": 11, "minute": 18}
